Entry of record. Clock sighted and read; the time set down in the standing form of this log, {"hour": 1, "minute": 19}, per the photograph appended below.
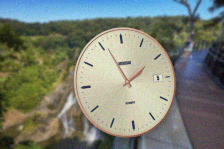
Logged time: {"hour": 1, "minute": 56}
